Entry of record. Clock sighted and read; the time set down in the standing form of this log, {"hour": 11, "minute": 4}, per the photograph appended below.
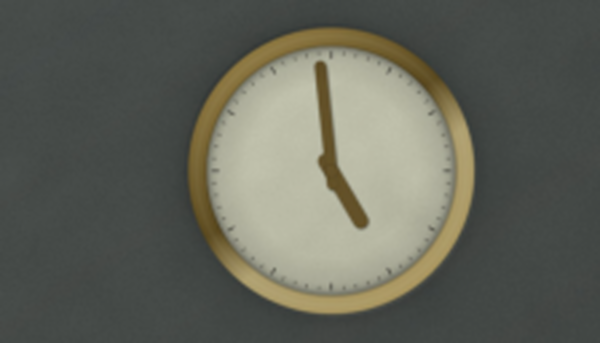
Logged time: {"hour": 4, "minute": 59}
